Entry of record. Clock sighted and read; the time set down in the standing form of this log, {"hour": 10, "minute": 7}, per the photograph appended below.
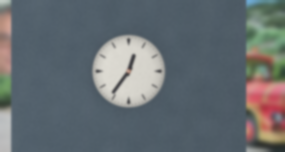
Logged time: {"hour": 12, "minute": 36}
